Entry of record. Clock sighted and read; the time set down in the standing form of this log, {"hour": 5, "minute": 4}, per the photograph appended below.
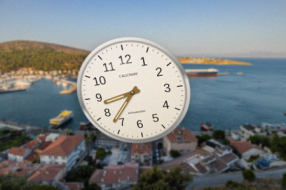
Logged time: {"hour": 8, "minute": 37}
